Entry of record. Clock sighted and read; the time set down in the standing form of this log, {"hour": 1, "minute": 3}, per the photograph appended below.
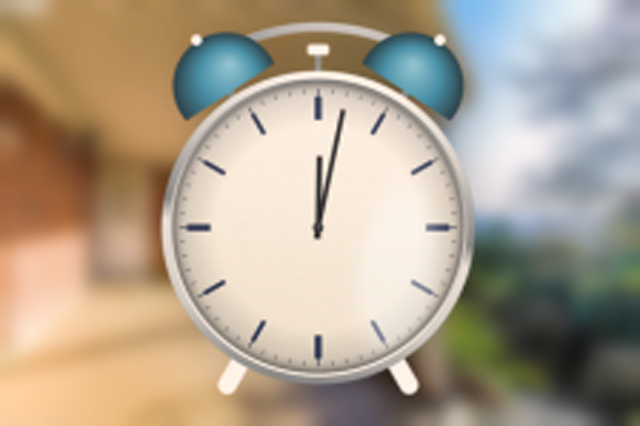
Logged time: {"hour": 12, "minute": 2}
